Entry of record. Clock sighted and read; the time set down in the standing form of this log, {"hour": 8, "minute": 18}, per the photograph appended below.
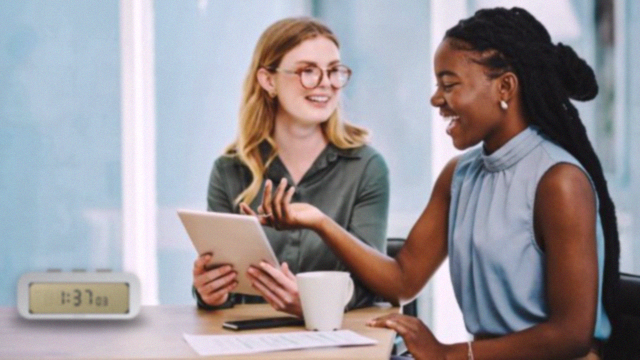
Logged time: {"hour": 1, "minute": 37}
